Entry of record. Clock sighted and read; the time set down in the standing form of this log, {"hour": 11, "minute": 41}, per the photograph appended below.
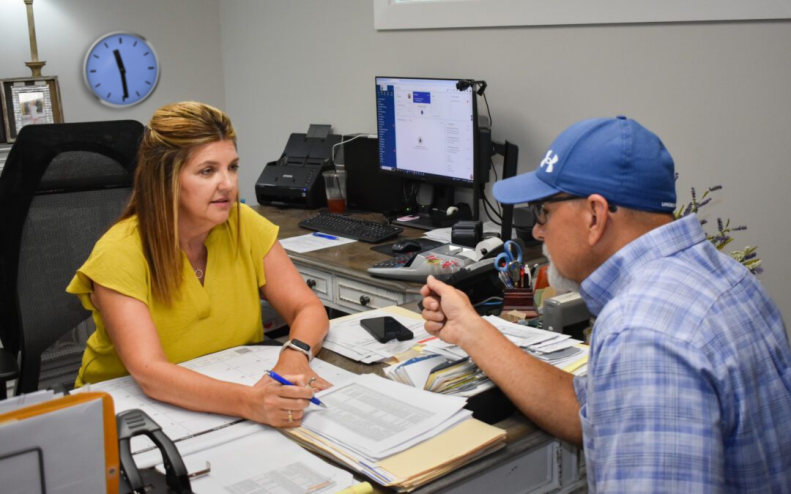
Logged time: {"hour": 11, "minute": 29}
